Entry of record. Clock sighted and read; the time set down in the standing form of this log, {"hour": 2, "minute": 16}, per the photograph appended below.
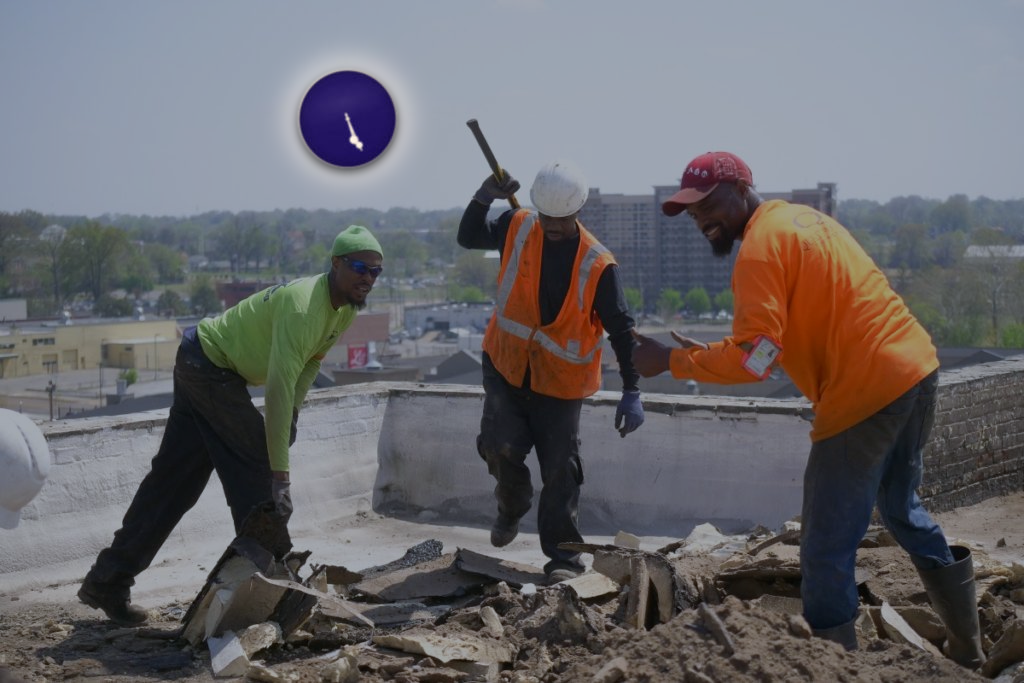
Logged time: {"hour": 5, "minute": 26}
